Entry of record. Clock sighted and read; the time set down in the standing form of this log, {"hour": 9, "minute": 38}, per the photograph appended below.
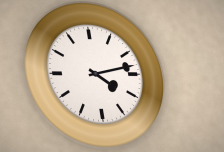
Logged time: {"hour": 4, "minute": 13}
